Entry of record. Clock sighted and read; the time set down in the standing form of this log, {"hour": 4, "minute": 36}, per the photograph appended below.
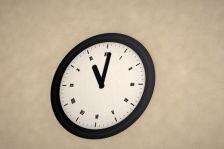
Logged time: {"hour": 11, "minute": 1}
